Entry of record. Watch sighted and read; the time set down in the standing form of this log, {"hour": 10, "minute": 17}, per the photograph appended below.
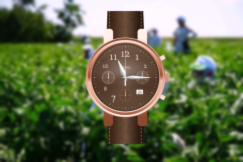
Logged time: {"hour": 11, "minute": 15}
